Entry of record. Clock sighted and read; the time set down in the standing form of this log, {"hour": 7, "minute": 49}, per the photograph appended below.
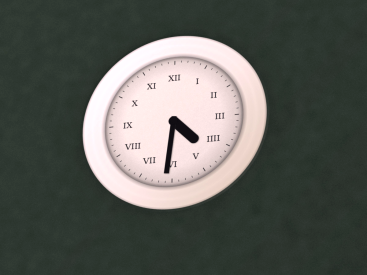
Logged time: {"hour": 4, "minute": 31}
